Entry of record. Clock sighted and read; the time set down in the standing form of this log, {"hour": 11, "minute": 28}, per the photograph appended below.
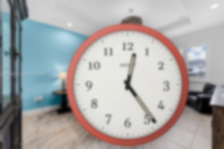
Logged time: {"hour": 12, "minute": 24}
